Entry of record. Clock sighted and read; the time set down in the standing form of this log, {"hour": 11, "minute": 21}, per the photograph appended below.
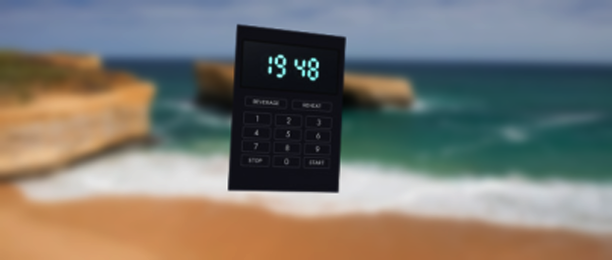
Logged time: {"hour": 19, "minute": 48}
